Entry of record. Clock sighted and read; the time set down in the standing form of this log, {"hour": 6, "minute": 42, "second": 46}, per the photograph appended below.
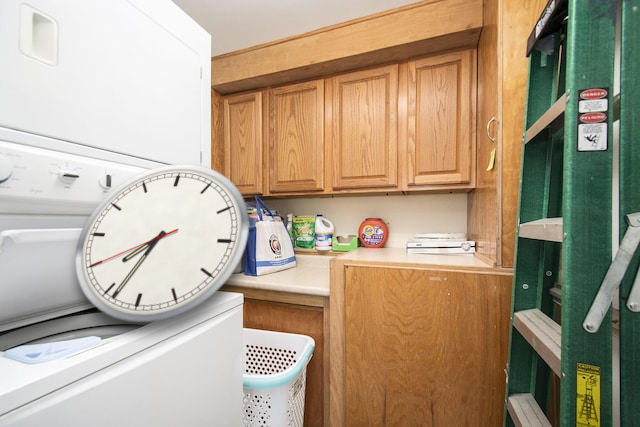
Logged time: {"hour": 7, "minute": 33, "second": 40}
